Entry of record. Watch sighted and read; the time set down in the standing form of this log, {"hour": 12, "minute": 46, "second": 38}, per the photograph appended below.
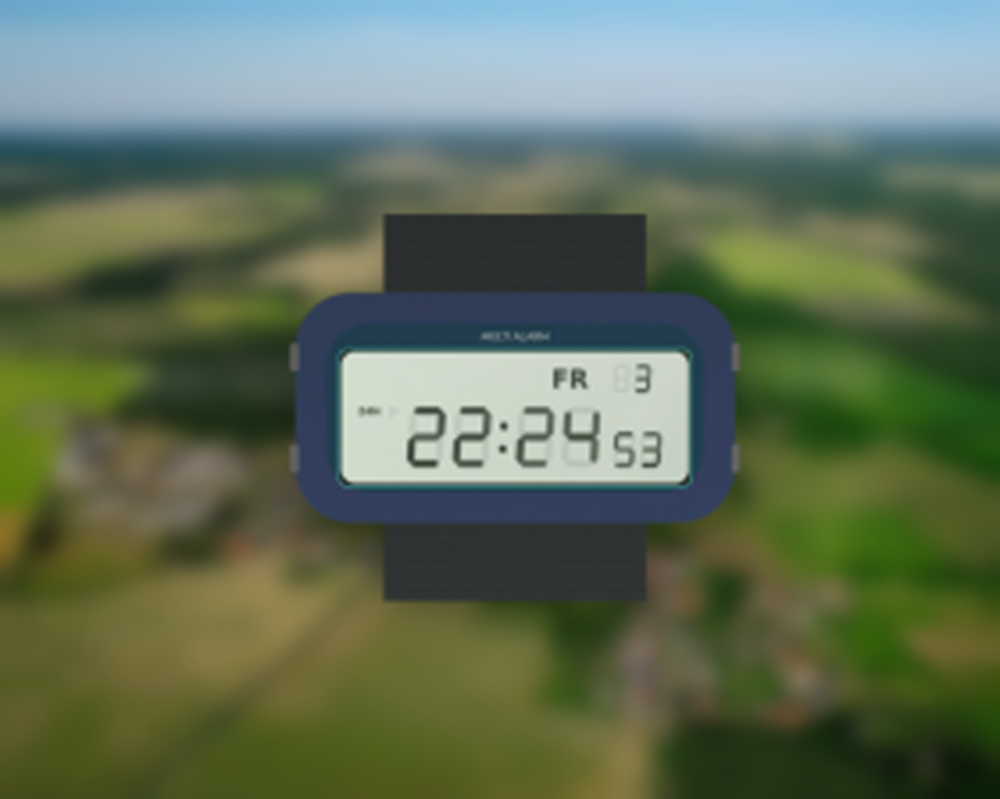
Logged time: {"hour": 22, "minute": 24, "second": 53}
